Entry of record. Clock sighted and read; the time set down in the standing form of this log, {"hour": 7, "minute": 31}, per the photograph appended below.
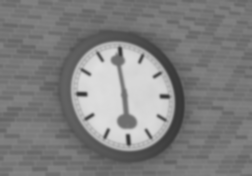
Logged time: {"hour": 5, "minute": 59}
